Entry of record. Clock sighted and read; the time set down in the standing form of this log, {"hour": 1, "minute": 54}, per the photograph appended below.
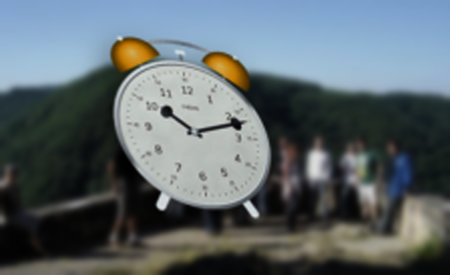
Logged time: {"hour": 10, "minute": 12}
